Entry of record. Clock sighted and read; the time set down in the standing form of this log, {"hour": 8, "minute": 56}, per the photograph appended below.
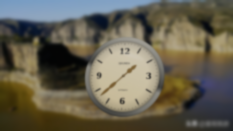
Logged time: {"hour": 1, "minute": 38}
